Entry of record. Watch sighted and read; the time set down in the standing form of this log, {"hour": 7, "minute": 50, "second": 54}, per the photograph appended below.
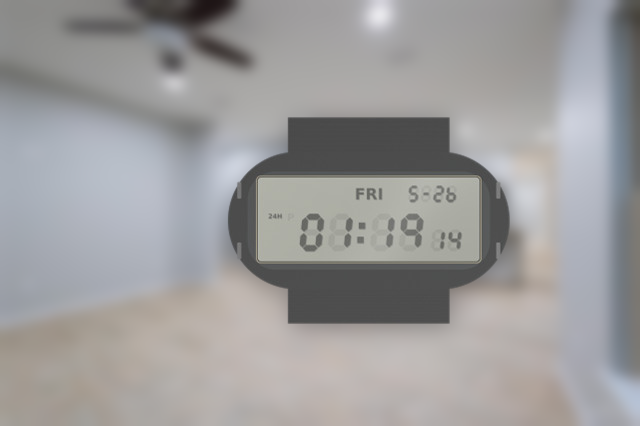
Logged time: {"hour": 1, "minute": 19, "second": 14}
